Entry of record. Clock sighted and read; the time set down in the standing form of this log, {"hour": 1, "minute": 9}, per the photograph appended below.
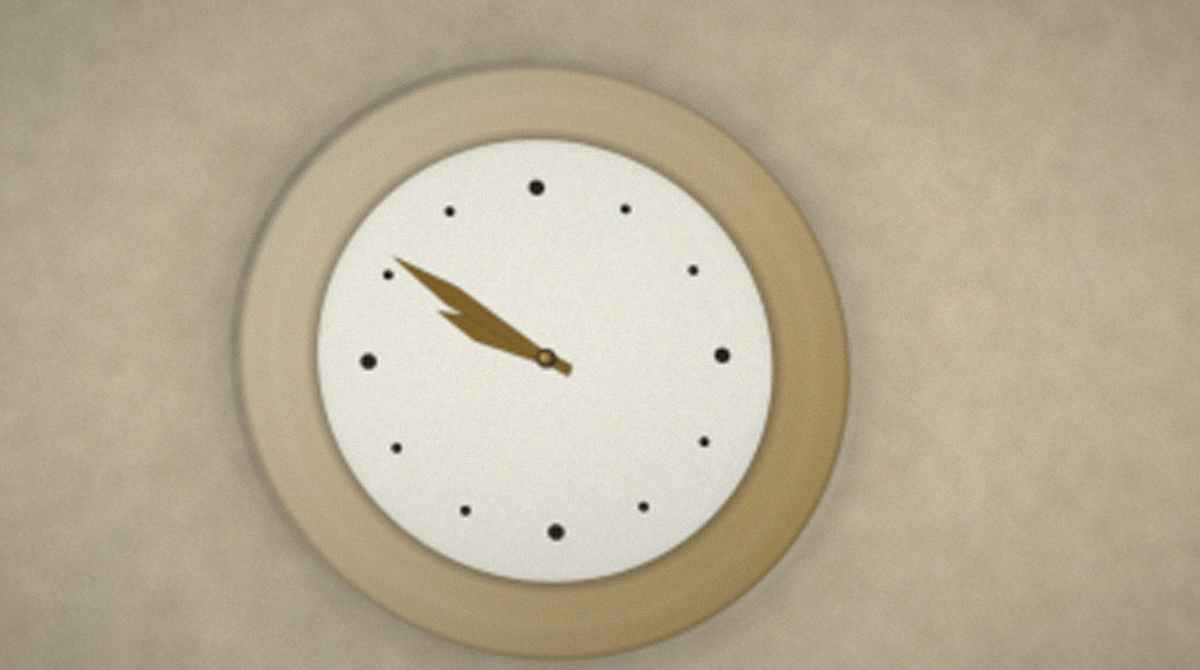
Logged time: {"hour": 9, "minute": 51}
